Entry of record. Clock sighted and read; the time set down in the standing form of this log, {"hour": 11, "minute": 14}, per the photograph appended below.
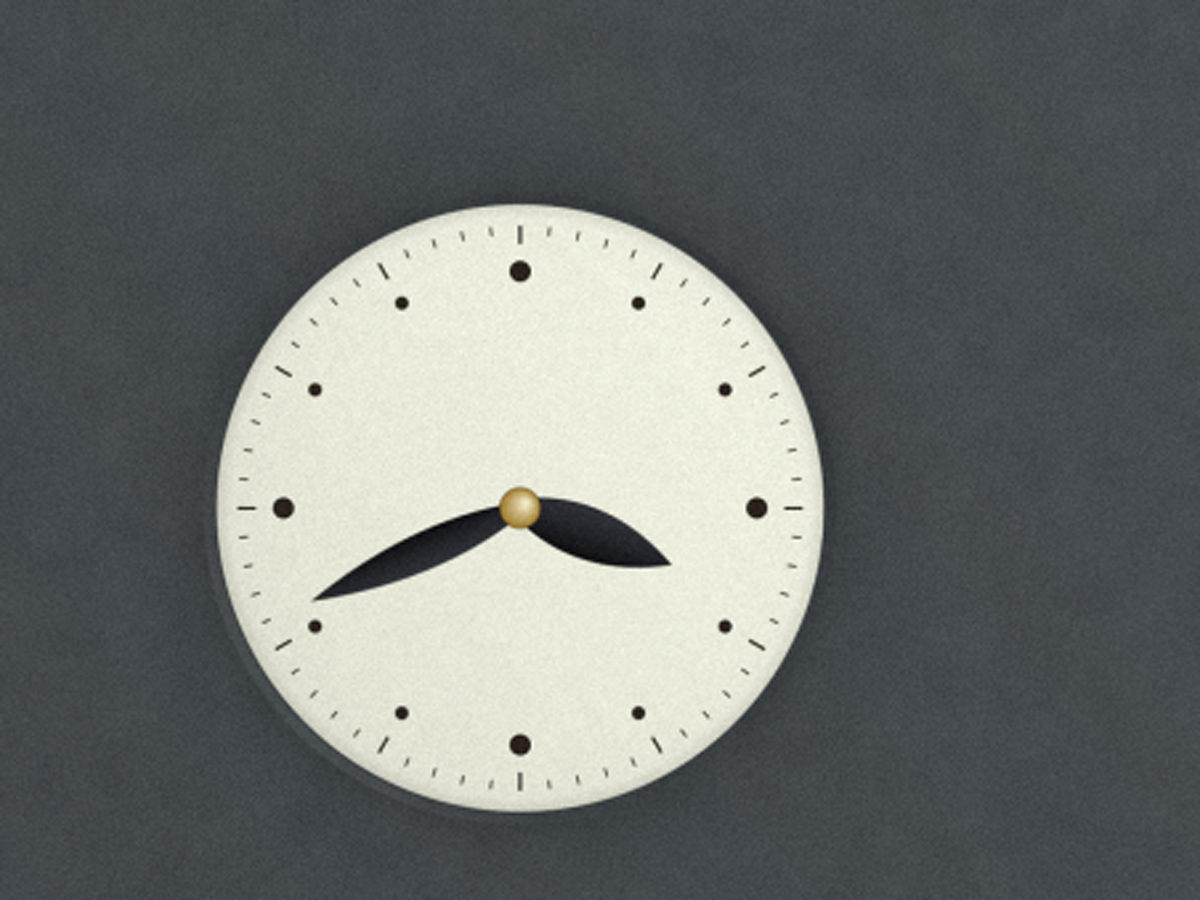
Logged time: {"hour": 3, "minute": 41}
